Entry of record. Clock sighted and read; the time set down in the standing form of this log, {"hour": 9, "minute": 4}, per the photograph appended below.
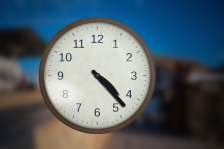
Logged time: {"hour": 4, "minute": 23}
